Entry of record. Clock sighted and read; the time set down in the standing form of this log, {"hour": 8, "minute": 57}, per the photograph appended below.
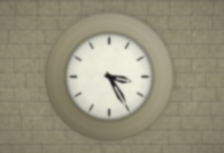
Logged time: {"hour": 3, "minute": 25}
